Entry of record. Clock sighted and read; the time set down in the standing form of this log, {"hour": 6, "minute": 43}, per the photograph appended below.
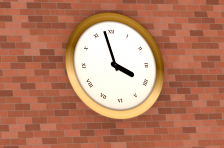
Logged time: {"hour": 3, "minute": 58}
